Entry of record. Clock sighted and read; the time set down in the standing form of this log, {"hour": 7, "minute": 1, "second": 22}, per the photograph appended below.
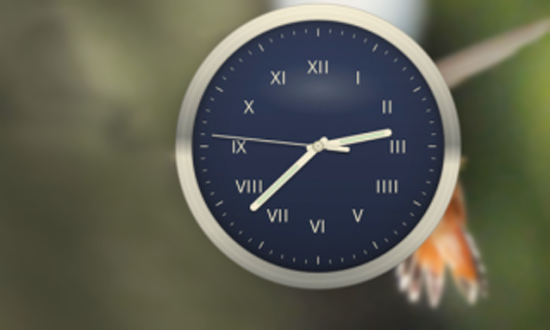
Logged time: {"hour": 2, "minute": 37, "second": 46}
